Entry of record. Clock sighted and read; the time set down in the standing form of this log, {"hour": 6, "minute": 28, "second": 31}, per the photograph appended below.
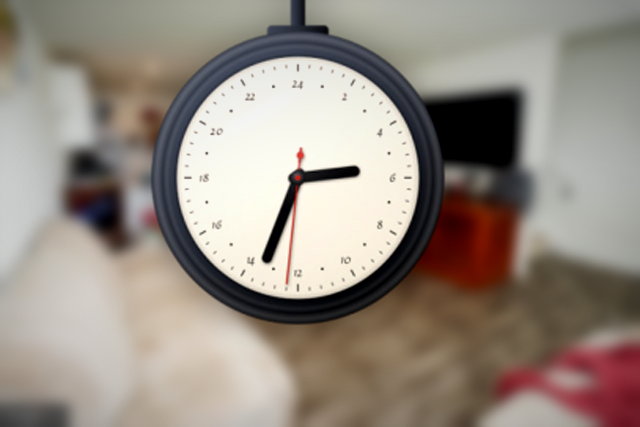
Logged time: {"hour": 5, "minute": 33, "second": 31}
